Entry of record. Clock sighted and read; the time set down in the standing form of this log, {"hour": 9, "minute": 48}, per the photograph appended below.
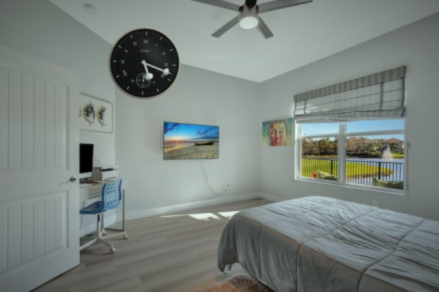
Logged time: {"hour": 5, "minute": 18}
